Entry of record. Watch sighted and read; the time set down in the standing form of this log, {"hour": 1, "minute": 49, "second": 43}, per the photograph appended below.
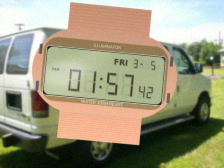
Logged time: {"hour": 1, "minute": 57, "second": 42}
